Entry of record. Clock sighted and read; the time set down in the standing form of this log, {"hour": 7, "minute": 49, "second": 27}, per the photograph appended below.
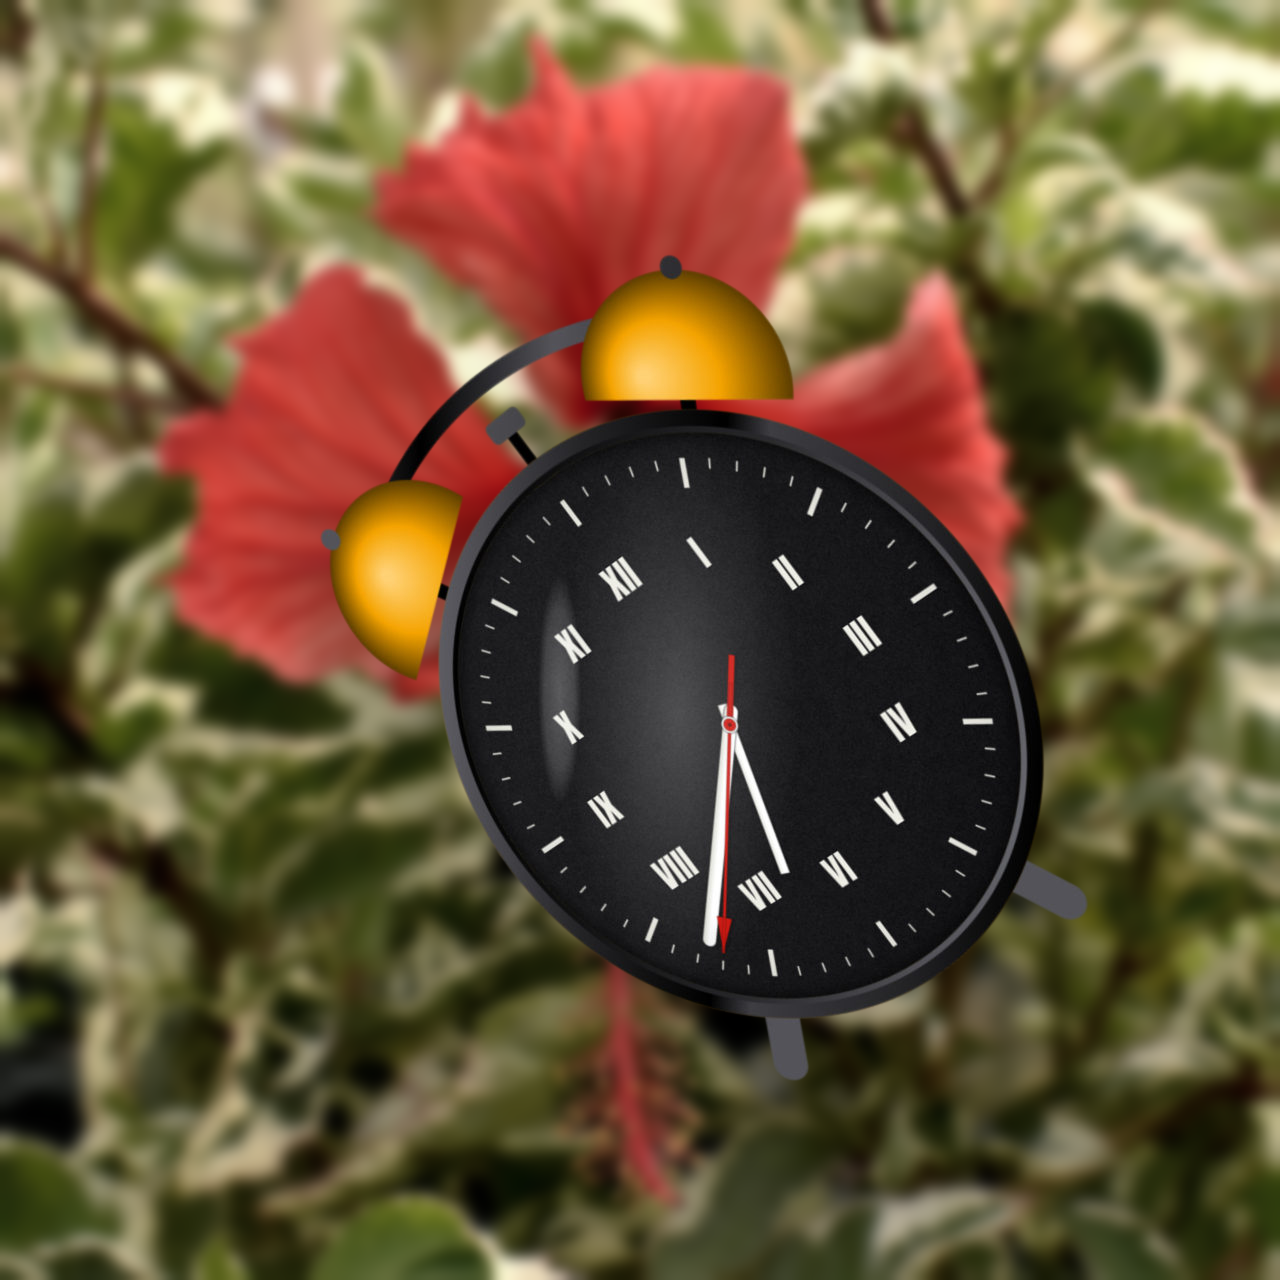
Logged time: {"hour": 6, "minute": 37, "second": 37}
